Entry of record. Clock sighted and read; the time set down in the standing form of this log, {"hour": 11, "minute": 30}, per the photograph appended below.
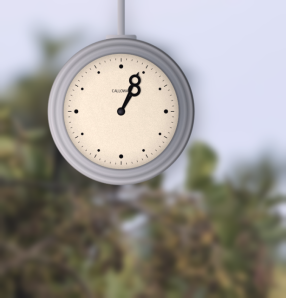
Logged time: {"hour": 1, "minute": 4}
